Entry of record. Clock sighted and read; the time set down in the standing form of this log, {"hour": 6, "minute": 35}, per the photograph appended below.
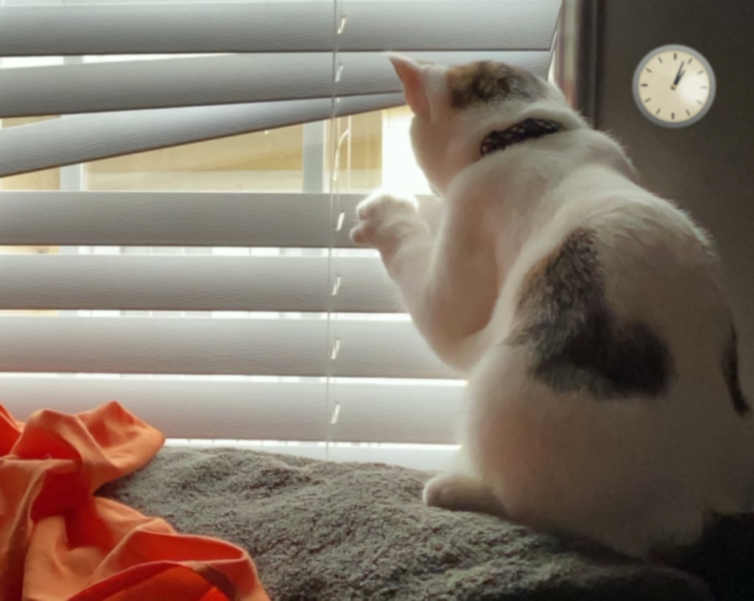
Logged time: {"hour": 1, "minute": 3}
